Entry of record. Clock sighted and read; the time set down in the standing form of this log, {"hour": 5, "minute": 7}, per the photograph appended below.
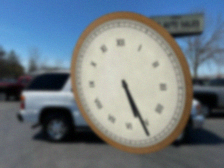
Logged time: {"hour": 5, "minute": 26}
